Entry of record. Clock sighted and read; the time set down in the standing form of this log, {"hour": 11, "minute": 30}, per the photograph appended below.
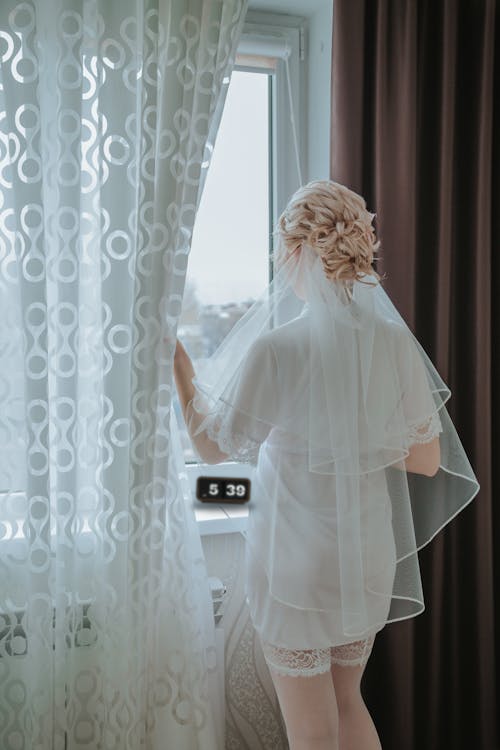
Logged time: {"hour": 5, "minute": 39}
